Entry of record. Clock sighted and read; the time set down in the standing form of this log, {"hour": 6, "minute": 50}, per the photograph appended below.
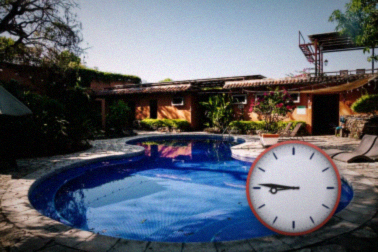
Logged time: {"hour": 8, "minute": 46}
